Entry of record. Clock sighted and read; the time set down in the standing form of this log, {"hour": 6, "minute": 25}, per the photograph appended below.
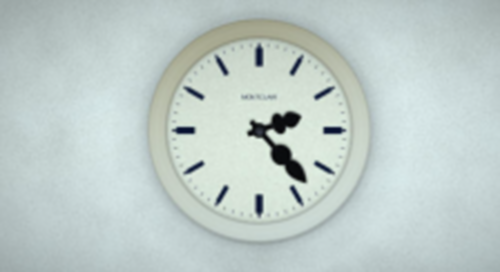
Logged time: {"hour": 2, "minute": 23}
